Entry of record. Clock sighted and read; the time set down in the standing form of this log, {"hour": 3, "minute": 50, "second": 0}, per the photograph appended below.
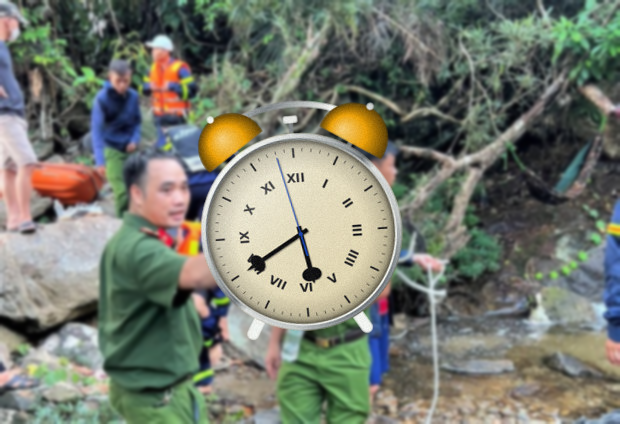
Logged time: {"hour": 5, "minute": 39, "second": 58}
